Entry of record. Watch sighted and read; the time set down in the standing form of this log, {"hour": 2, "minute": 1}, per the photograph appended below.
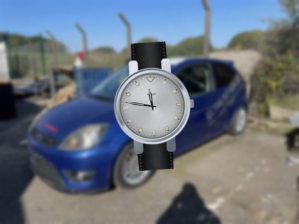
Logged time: {"hour": 11, "minute": 47}
